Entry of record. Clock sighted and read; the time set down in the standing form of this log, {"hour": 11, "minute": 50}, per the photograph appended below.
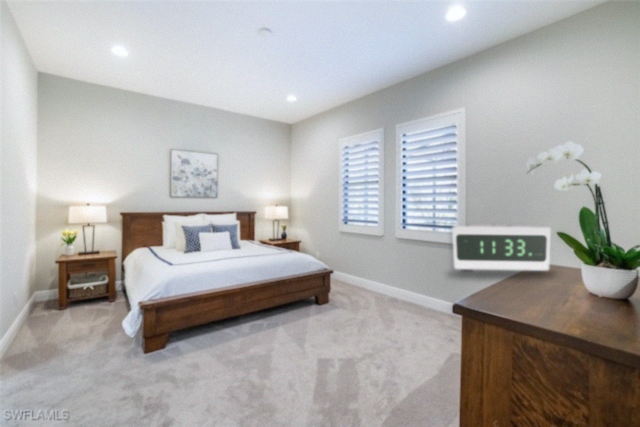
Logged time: {"hour": 11, "minute": 33}
